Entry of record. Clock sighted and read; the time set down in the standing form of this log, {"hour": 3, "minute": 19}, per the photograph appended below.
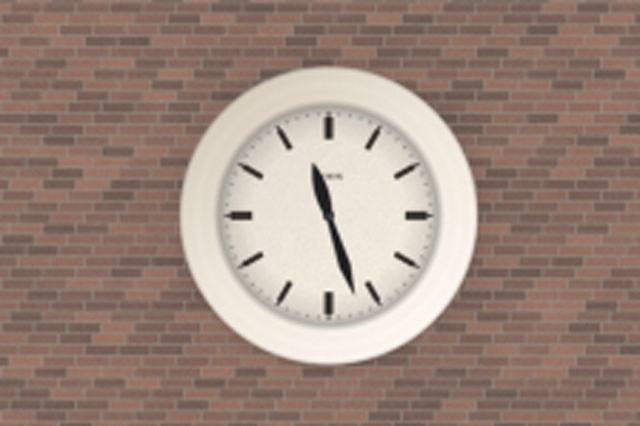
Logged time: {"hour": 11, "minute": 27}
